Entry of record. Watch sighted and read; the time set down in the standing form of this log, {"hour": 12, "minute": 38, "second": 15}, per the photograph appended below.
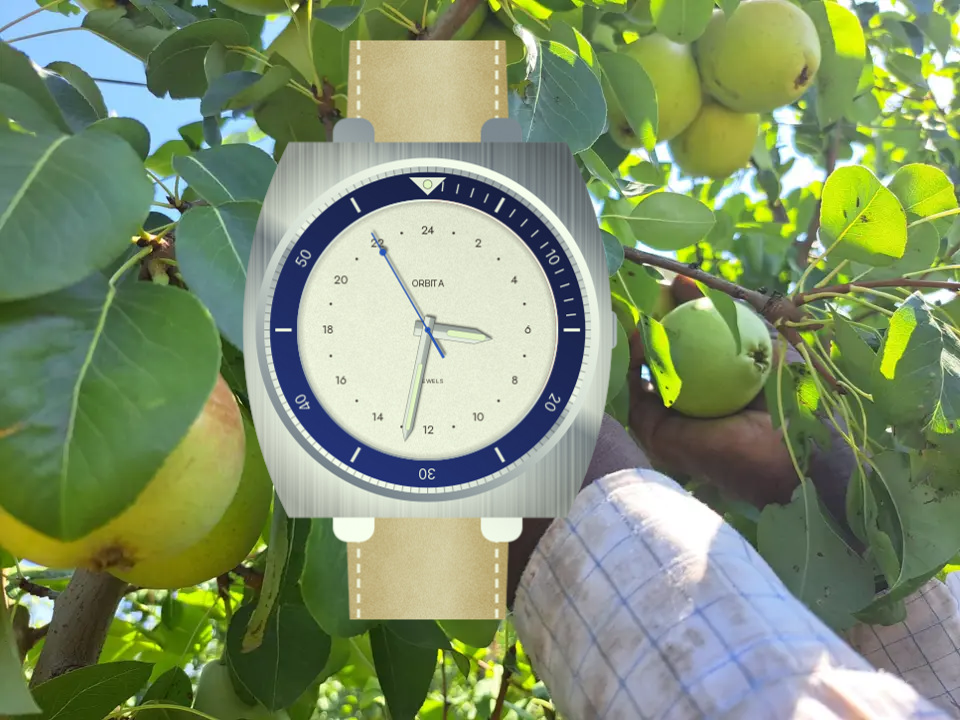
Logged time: {"hour": 6, "minute": 31, "second": 55}
